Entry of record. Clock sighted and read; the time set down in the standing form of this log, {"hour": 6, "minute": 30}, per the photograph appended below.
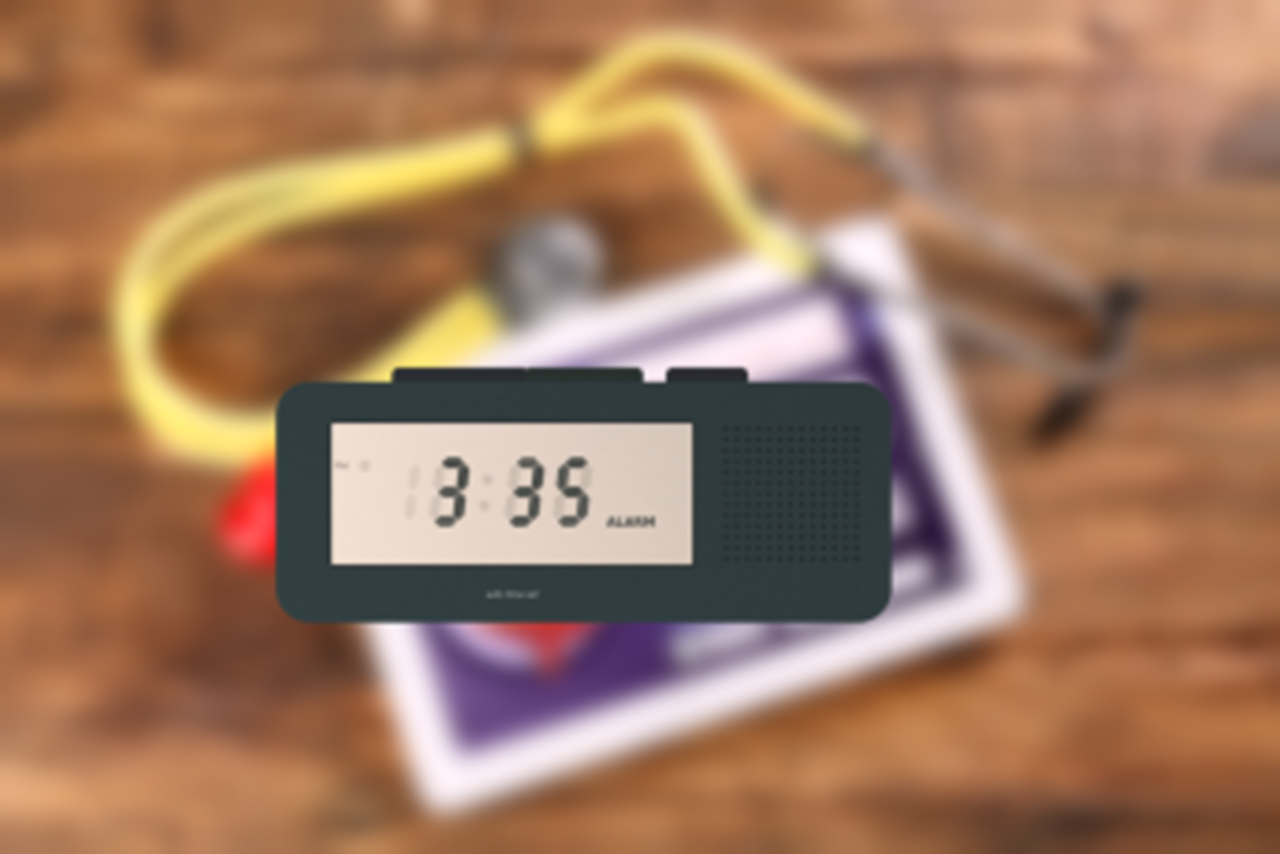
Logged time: {"hour": 3, "minute": 35}
